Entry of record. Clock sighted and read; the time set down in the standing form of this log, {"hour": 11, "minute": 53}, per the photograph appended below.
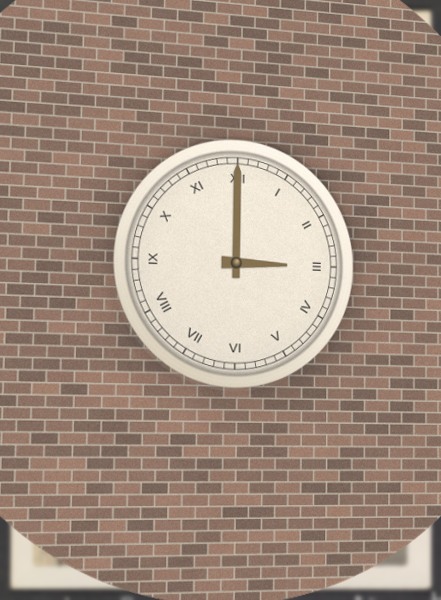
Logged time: {"hour": 3, "minute": 0}
